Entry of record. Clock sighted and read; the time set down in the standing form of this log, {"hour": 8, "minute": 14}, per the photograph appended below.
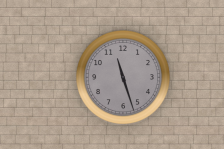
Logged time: {"hour": 11, "minute": 27}
